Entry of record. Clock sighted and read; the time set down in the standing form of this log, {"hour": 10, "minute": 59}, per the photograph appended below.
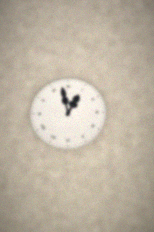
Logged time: {"hour": 12, "minute": 58}
